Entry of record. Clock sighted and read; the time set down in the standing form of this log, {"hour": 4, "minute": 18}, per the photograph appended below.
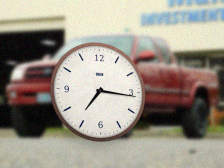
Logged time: {"hour": 7, "minute": 16}
